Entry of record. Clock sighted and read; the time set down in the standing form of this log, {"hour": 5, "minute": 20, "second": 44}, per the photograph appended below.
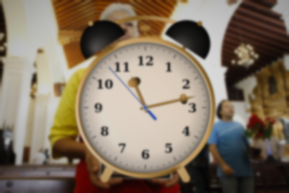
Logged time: {"hour": 11, "minute": 12, "second": 53}
